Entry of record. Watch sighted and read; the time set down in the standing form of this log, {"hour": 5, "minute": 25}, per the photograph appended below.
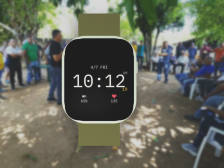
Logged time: {"hour": 10, "minute": 12}
